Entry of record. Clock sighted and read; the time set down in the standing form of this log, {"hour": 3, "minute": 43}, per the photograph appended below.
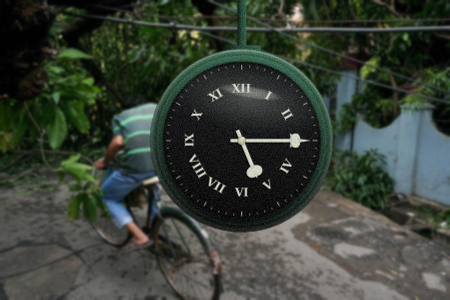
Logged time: {"hour": 5, "minute": 15}
